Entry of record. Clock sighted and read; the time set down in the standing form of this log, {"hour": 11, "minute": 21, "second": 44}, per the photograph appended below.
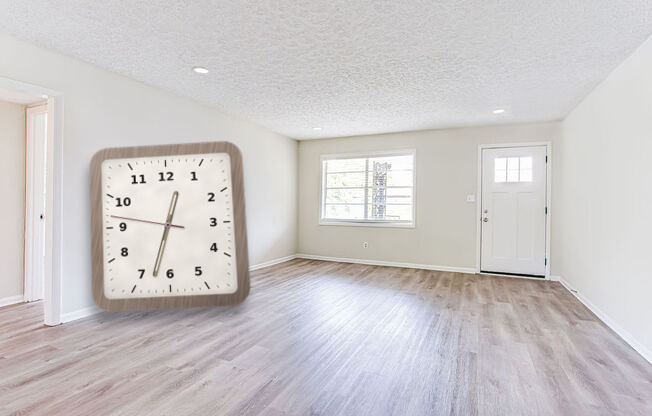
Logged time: {"hour": 12, "minute": 32, "second": 47}
